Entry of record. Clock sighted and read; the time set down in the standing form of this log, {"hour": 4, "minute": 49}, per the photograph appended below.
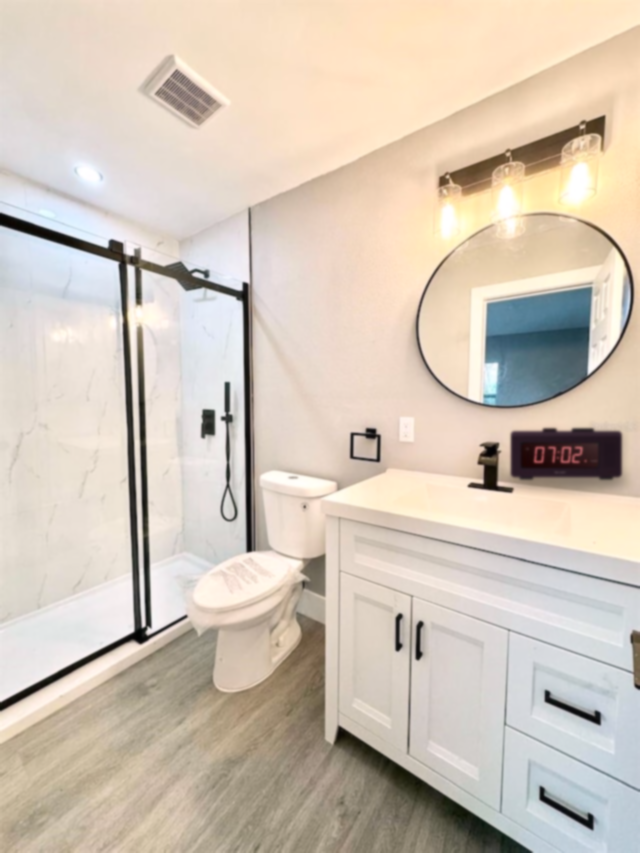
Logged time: {"hour": 7, "minute": 2}
